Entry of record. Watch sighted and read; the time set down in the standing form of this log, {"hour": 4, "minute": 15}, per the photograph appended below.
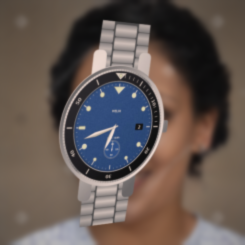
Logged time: {"hour": 6, "minute": 42}
